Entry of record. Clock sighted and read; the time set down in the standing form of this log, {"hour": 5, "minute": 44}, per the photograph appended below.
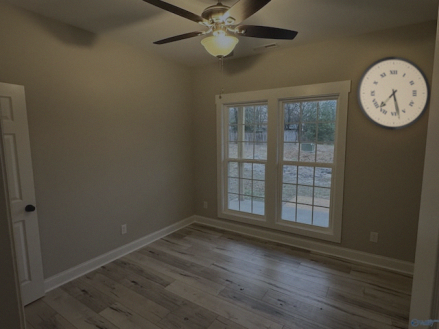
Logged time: {"hour": 7, "minute": 28}
